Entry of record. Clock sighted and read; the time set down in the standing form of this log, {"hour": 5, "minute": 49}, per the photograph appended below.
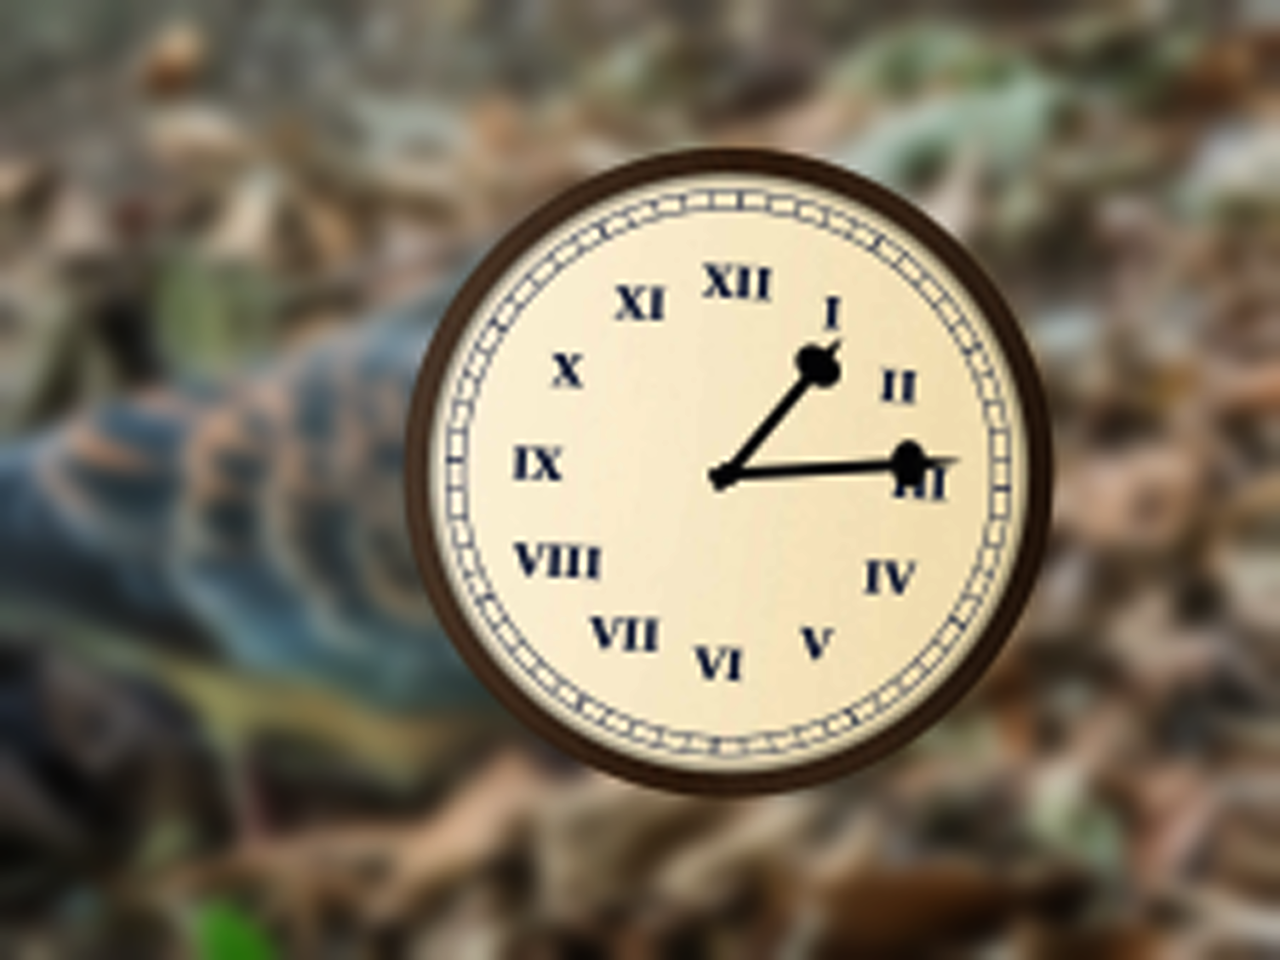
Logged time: {"hour": 1, "minute": 14}
